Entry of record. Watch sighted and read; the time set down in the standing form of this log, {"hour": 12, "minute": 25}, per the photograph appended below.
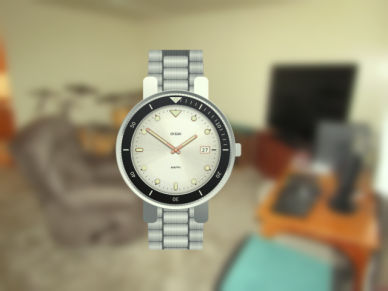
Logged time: {"hour": 1, "minute": 51}
